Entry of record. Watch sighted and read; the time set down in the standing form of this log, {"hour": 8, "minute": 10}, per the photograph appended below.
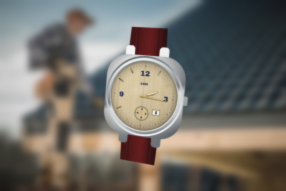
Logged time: {"hour": 2, "minute": 16}
